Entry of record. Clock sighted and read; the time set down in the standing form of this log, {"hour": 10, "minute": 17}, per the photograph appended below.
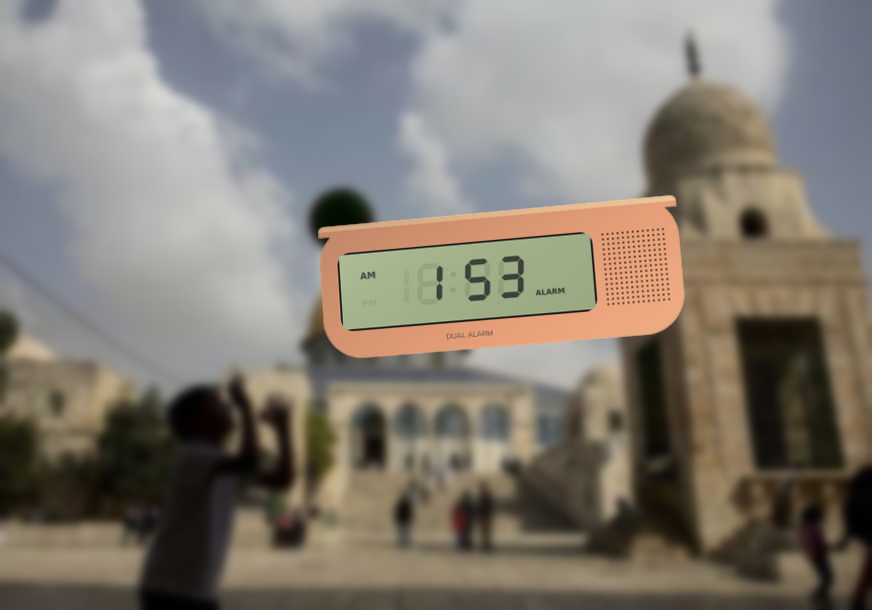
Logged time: {"hour": 1, "minute": 53}
